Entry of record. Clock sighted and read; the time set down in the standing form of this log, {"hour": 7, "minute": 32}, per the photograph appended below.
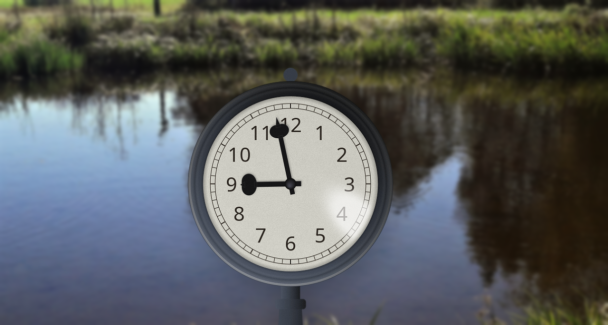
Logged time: {"hour": 8, "minute": 58}
